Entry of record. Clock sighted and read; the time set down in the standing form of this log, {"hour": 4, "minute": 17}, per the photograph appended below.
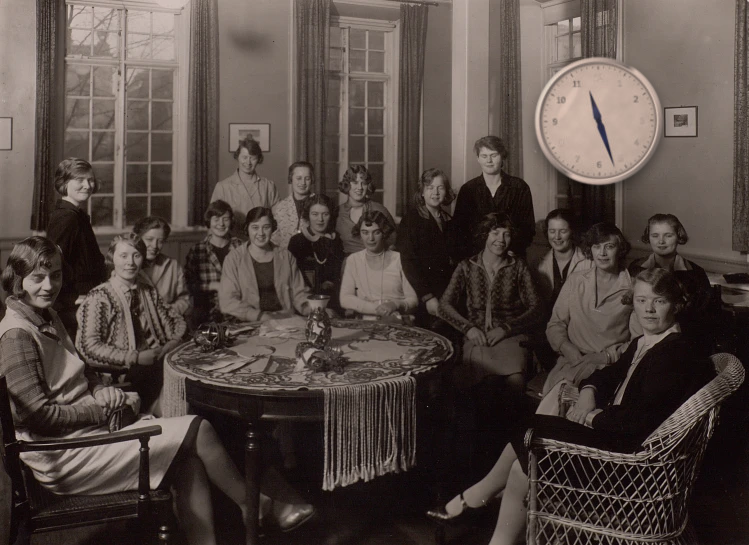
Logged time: {"hour": 11, "minute": 27}
